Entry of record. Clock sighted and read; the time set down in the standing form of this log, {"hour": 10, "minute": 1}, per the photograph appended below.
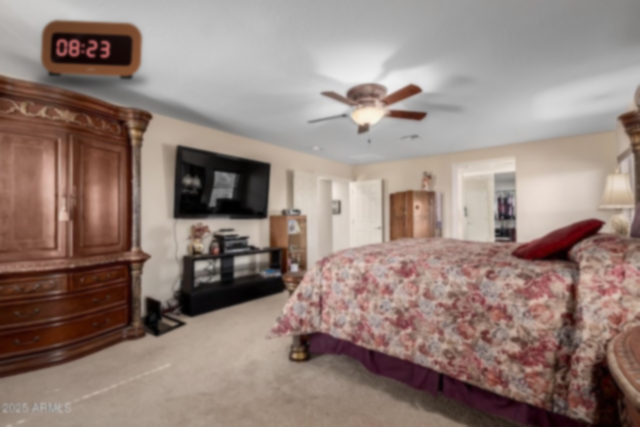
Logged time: {"hour": 8, "minute": 23}
